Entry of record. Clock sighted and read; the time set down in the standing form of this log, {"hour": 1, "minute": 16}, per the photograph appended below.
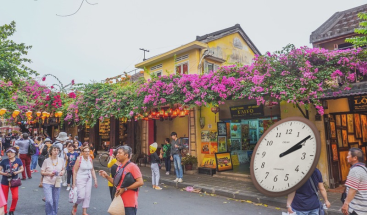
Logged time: {"hour": 2, "minute": 9}
